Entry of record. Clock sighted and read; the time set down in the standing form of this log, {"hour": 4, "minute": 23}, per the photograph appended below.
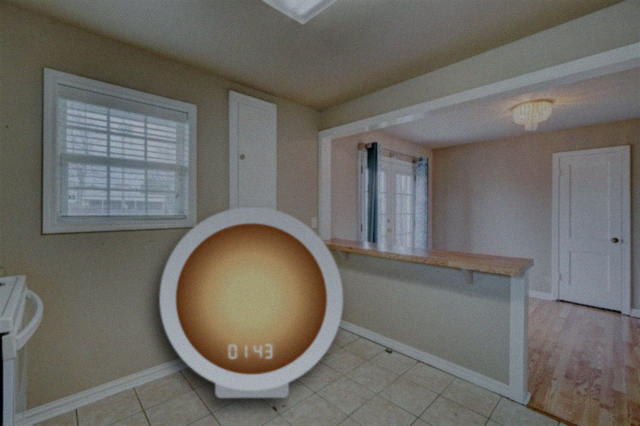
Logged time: {"hour": 1, "minute": 43}
